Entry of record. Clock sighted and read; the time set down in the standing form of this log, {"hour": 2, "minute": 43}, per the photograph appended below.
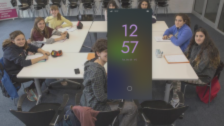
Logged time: {"hour": 12, "minute": 57}
